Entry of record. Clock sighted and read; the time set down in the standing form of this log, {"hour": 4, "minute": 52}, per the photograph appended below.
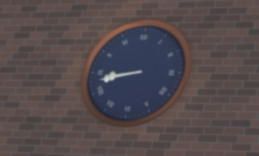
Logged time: {"hour": 8, "minute": 43}
